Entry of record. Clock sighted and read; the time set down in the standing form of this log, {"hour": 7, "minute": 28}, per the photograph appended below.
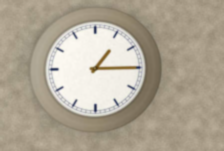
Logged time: {"hour": 1, "minute": 15}
